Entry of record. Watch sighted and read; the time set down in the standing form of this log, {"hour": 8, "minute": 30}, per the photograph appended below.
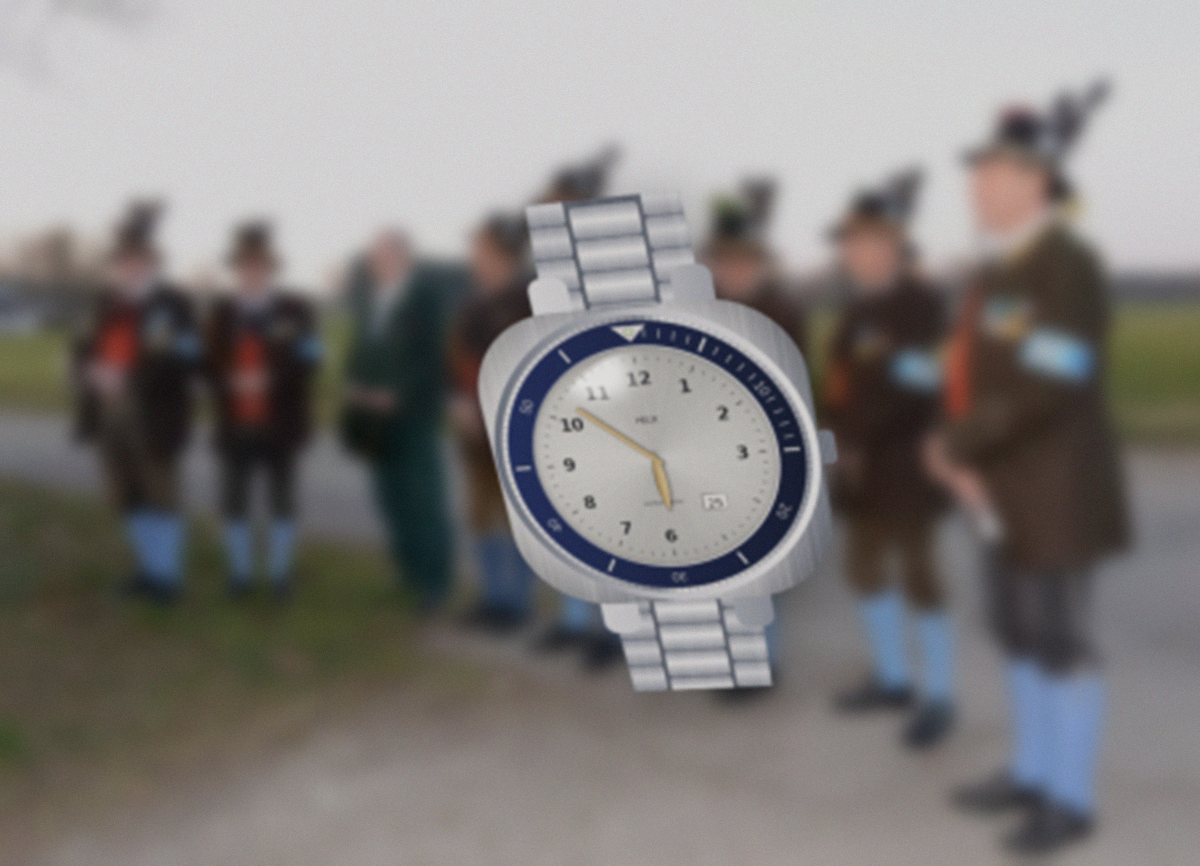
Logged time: {"hour": 5, "minute": 52}
